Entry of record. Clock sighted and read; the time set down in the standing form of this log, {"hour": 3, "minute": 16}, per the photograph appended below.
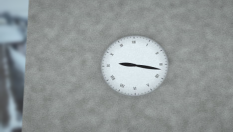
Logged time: {"hour": 9, "minute": 17}
